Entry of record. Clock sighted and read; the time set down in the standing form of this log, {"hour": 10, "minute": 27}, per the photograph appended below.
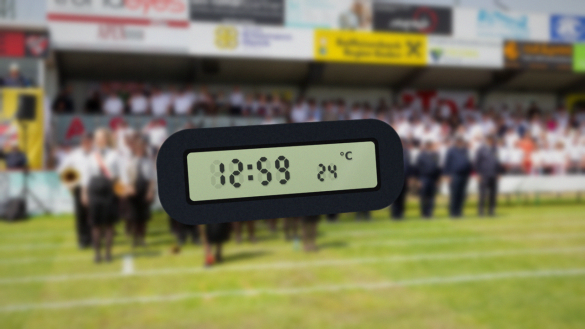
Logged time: {"hour": 12, "minute": 59}
